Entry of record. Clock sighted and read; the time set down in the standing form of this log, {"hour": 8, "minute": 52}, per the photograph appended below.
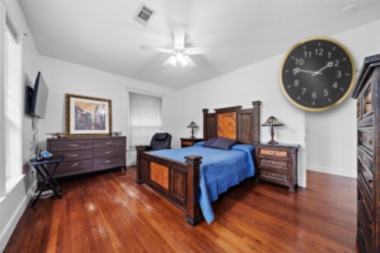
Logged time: {"hour": 1, "minute": 46}
